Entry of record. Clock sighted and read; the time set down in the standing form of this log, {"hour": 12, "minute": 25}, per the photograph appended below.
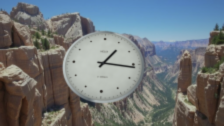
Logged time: {"hour": 1, "minute": 16}
